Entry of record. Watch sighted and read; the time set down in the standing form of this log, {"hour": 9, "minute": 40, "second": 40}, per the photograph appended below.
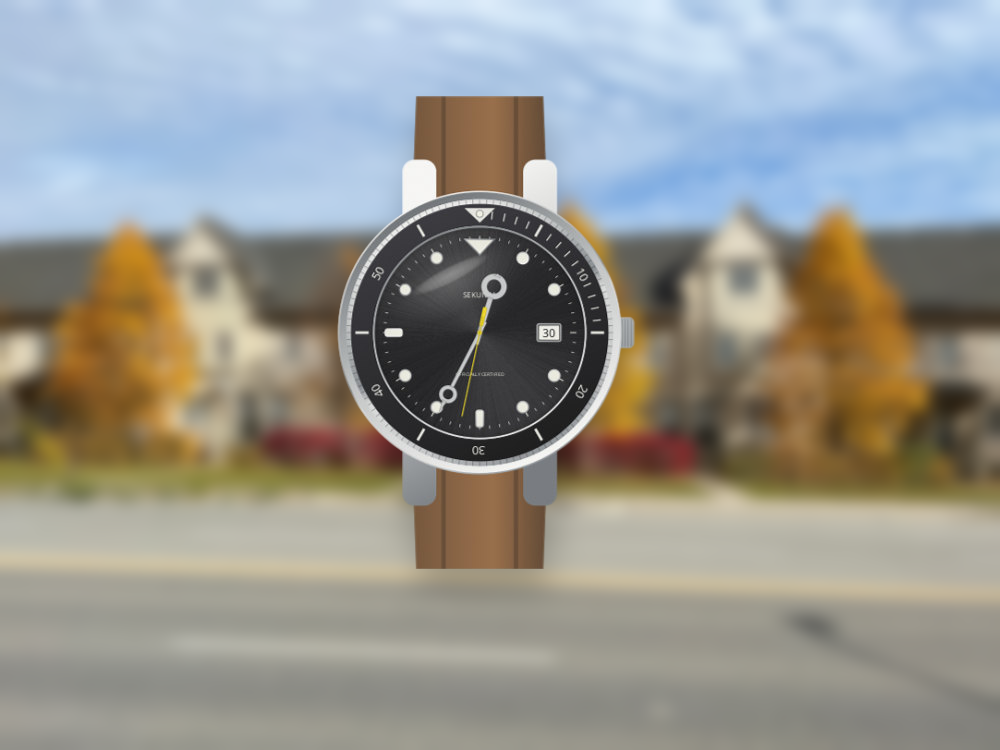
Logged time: {"hour": 12, "minute": 34, "second": 32}
